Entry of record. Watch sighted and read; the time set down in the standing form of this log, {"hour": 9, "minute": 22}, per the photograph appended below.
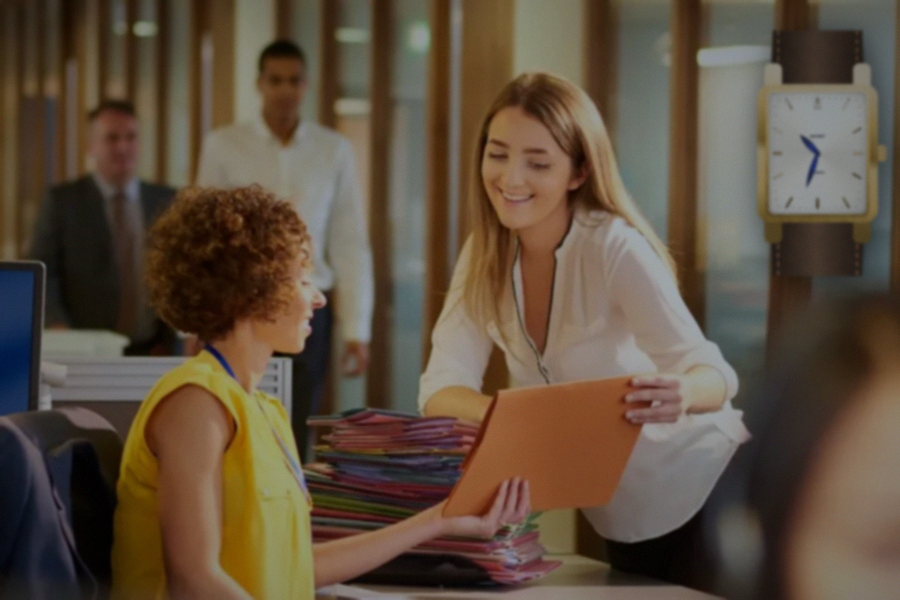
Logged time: {"hour": 10, "minute": 33}
